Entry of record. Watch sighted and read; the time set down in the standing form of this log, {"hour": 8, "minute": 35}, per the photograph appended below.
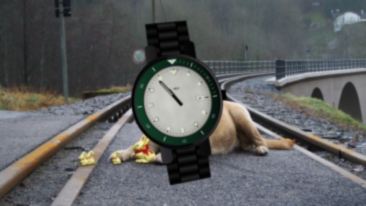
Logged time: {"hour": 10, "minute": 54}
